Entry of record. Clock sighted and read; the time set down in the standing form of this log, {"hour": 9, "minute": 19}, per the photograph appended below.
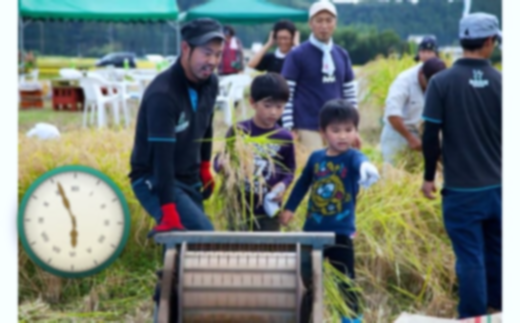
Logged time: {"hour": 5, "minute": 56}
